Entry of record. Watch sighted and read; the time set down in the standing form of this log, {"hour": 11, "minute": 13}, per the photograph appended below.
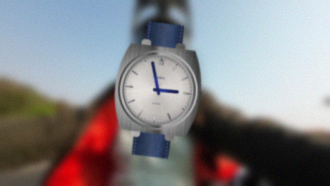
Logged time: {"hour": 2, "minute": 57}
